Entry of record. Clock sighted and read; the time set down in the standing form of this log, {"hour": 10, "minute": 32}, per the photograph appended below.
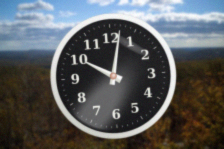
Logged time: {"hour": 10, "minute": 2}
